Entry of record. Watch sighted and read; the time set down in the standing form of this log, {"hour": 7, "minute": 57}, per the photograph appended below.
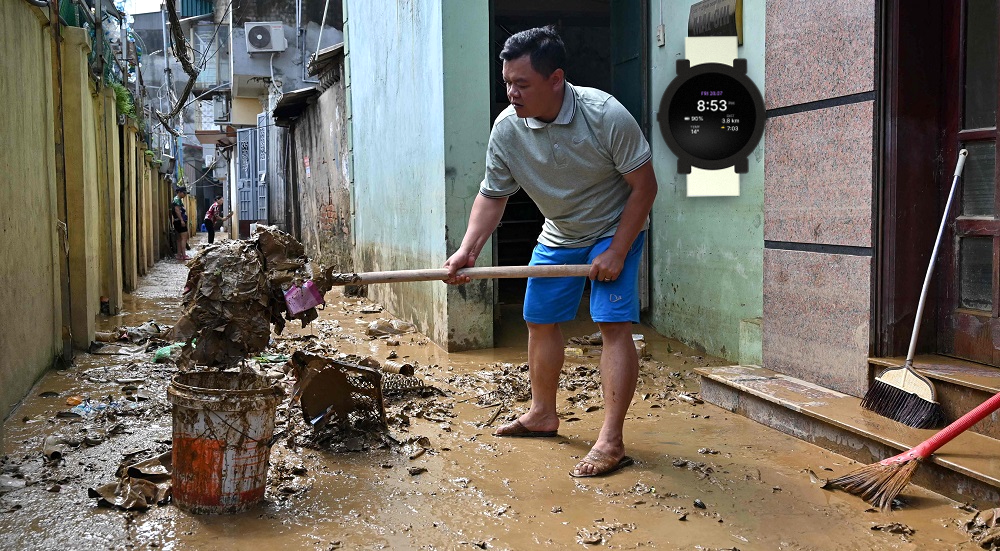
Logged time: {"hour": 8, "minute": 53}
